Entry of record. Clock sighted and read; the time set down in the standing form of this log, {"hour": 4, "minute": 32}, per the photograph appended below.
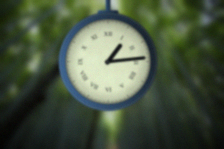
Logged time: {"hour": 1, "minute": 14}
